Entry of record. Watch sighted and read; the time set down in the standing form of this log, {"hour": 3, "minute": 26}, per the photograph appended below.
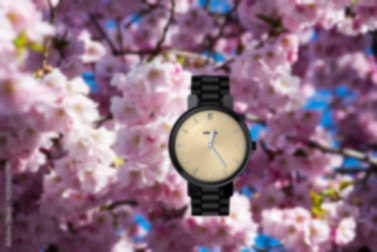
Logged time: {"hour": 12, "minute": 24}
